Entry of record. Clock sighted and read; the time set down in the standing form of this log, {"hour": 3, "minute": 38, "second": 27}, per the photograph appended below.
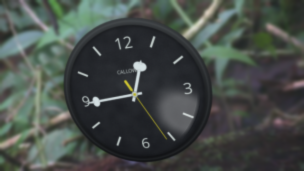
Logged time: {"hour": 12, "minute": 44, "second": 26}
